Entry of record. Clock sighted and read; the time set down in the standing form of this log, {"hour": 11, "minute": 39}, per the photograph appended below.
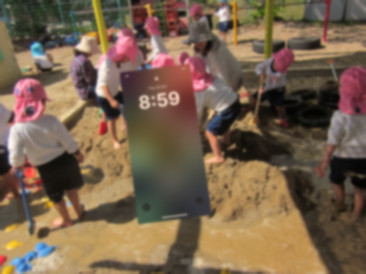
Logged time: {"hour": 8, "minute": 59}
